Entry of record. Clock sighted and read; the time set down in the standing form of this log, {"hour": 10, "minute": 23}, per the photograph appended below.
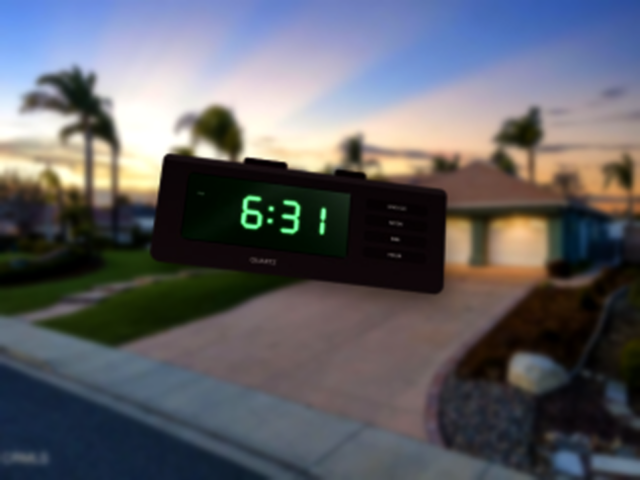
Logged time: {"hour": 6, "minute": 31}
